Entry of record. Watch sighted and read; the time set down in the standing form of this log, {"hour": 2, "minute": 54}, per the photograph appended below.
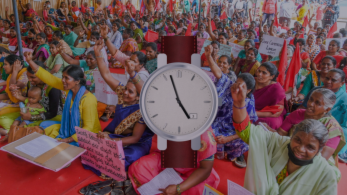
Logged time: {"hour": 4, "minute": 57}
